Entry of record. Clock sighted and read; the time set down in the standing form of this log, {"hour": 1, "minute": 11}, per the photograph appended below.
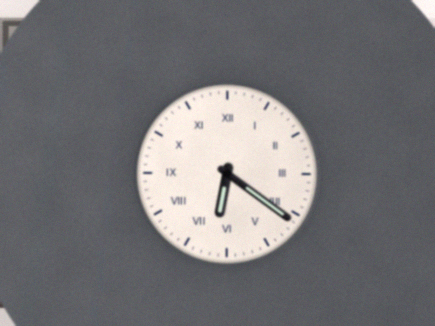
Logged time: {"hour": 6, "minute": 21}
